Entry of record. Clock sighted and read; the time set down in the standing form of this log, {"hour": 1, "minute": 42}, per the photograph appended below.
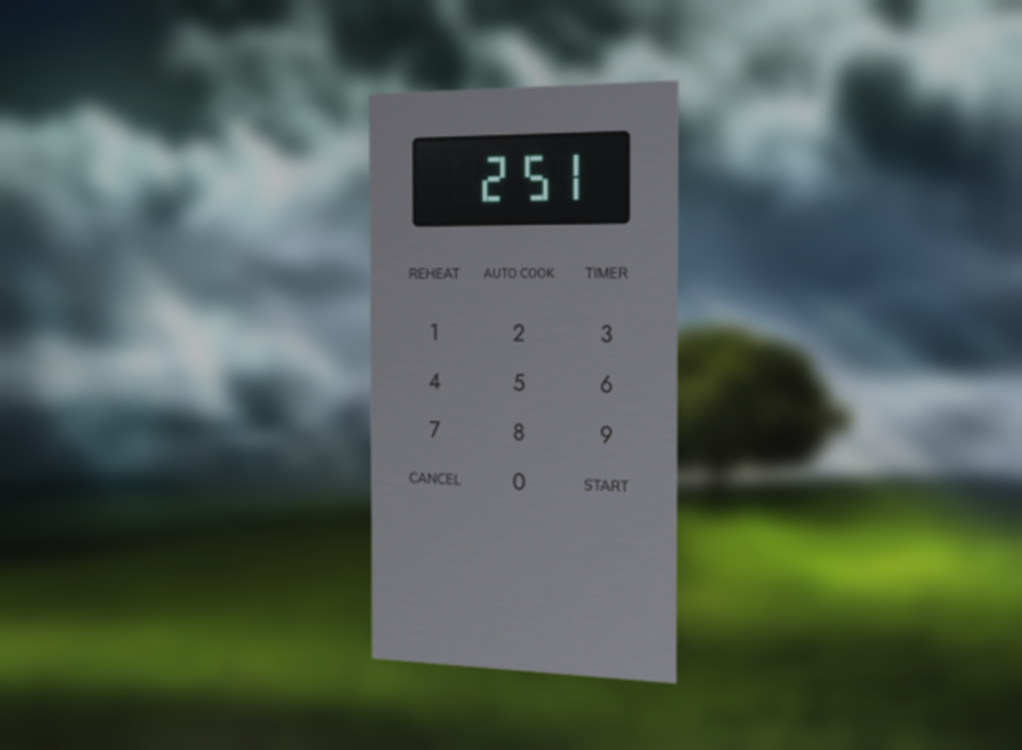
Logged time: {"hour": 2, "minute": 51}
